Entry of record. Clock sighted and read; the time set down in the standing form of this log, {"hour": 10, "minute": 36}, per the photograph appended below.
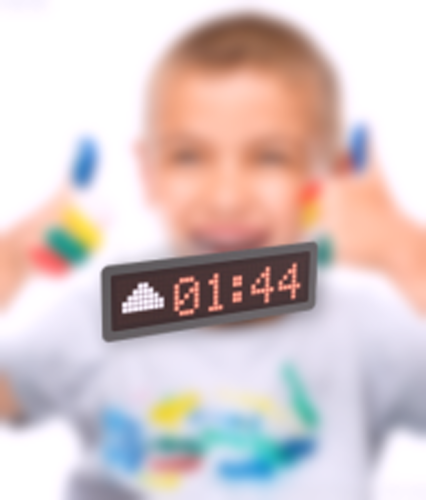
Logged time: {"hour": 1, "minute": 44}
